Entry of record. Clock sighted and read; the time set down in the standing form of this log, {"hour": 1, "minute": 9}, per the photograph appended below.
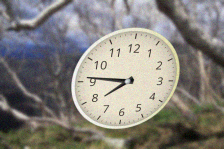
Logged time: {"hour": 7, "minute": 46}
